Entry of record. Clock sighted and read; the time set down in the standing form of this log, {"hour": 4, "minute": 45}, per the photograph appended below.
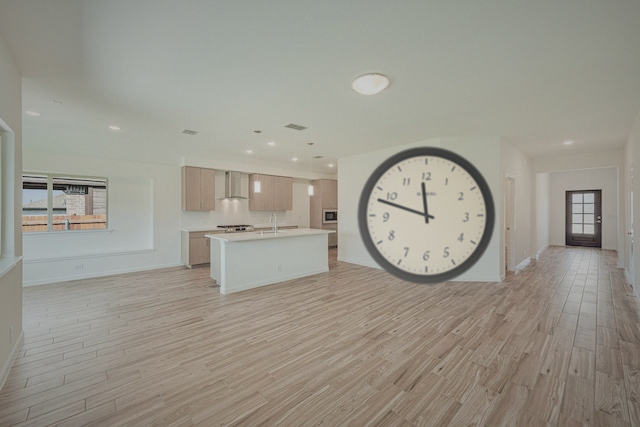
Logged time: {"hour": 11, "minute": 48}
